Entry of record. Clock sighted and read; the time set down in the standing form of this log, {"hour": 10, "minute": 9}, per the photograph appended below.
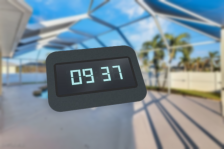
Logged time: {"hour": 9, "minute": 37}
